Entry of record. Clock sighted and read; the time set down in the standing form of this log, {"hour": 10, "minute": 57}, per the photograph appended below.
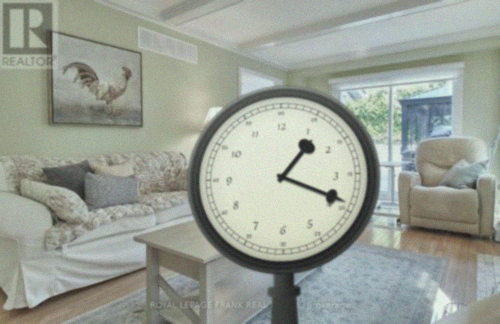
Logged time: {"hour": 1, "minute": 19}
